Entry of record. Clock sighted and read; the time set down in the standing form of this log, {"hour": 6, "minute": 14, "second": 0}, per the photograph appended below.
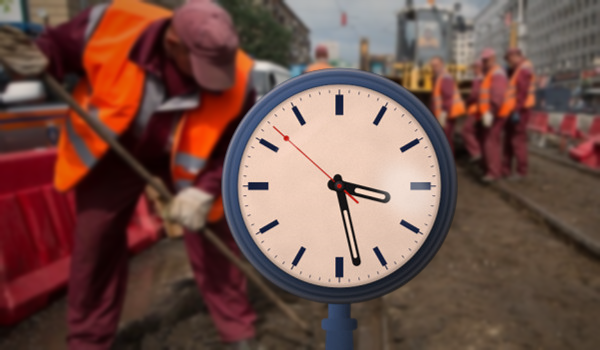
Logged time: {"hour": 3, "minute": 27, "second": 52}
